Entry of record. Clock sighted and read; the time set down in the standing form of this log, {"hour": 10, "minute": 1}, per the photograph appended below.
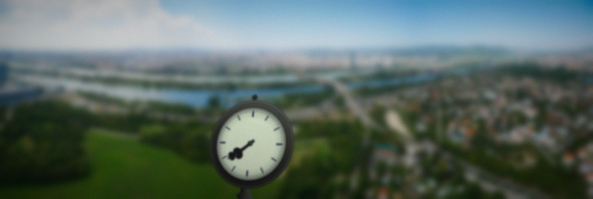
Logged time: {"hour": 7, "minute": 39}
